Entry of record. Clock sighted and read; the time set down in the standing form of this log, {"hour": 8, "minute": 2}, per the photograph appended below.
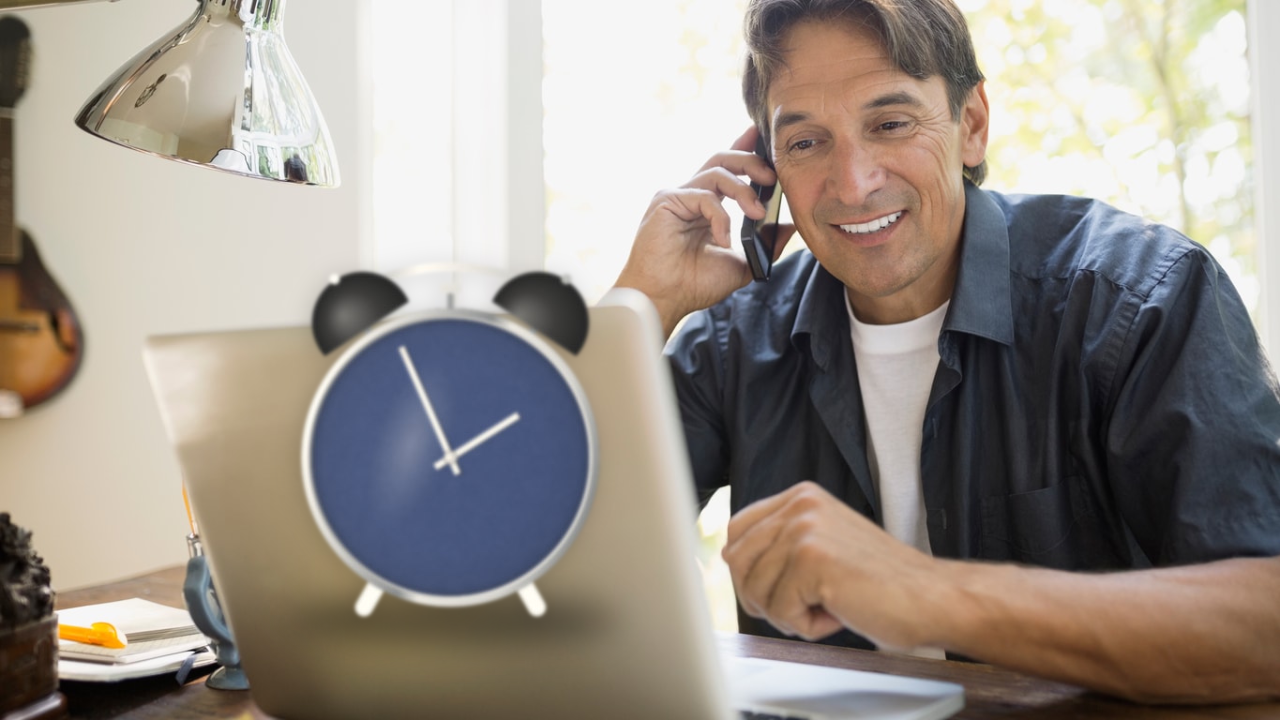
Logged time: {"hour": 1, "minute": 56}
